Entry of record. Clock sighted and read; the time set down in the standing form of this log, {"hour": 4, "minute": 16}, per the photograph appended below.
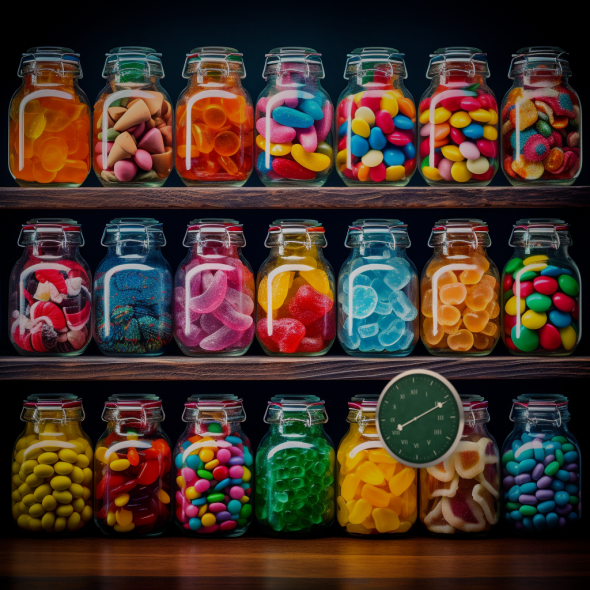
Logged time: {"hour": 8, "minute": 11}
